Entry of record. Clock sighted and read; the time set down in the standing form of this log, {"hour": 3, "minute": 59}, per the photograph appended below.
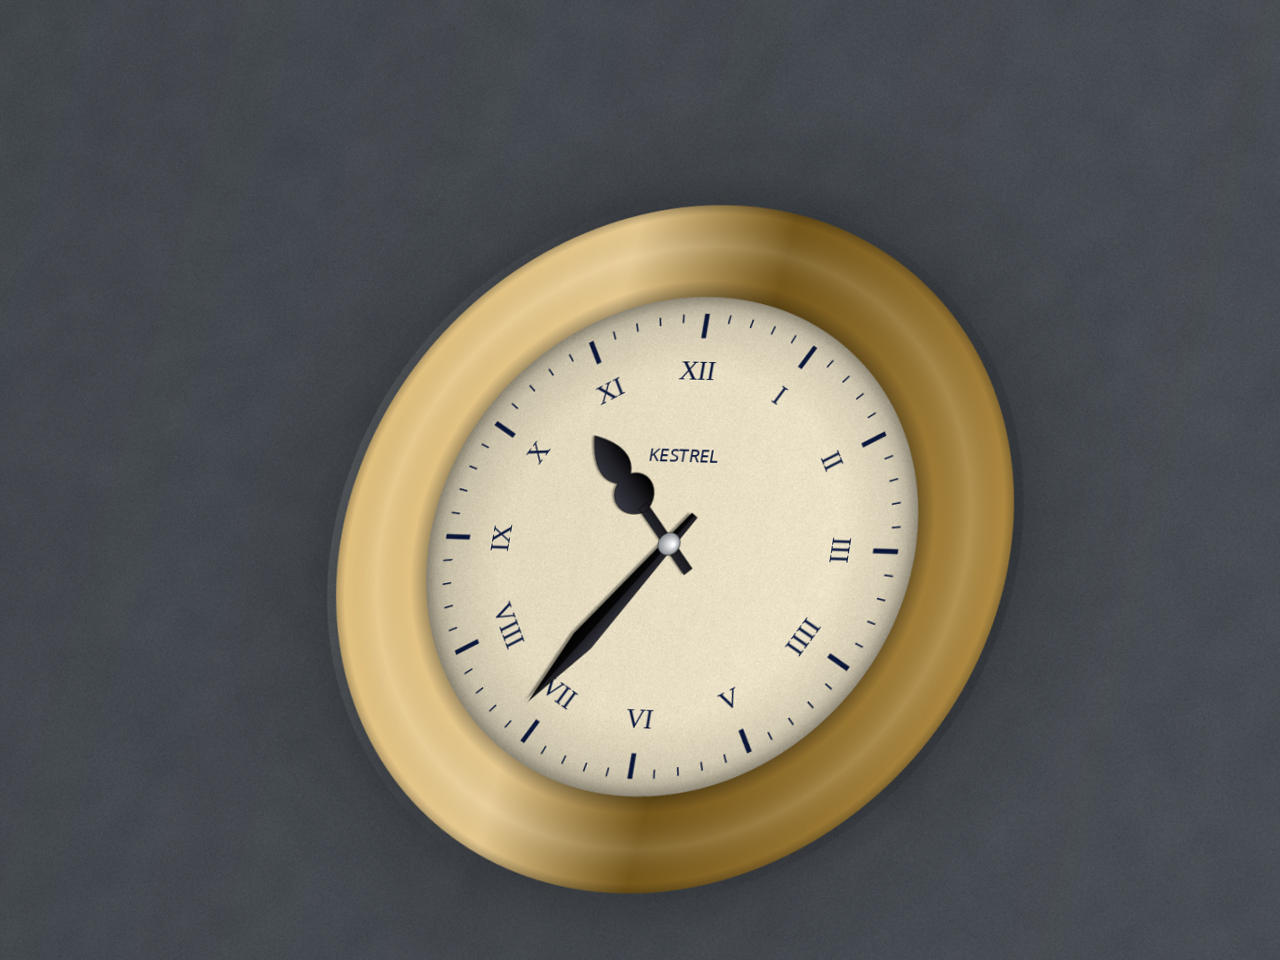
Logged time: {"hour": 10, "minute": 36}
